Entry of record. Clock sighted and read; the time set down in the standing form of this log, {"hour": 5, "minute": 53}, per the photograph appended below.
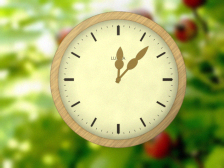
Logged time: {"hour": 12, "minute": 7}
